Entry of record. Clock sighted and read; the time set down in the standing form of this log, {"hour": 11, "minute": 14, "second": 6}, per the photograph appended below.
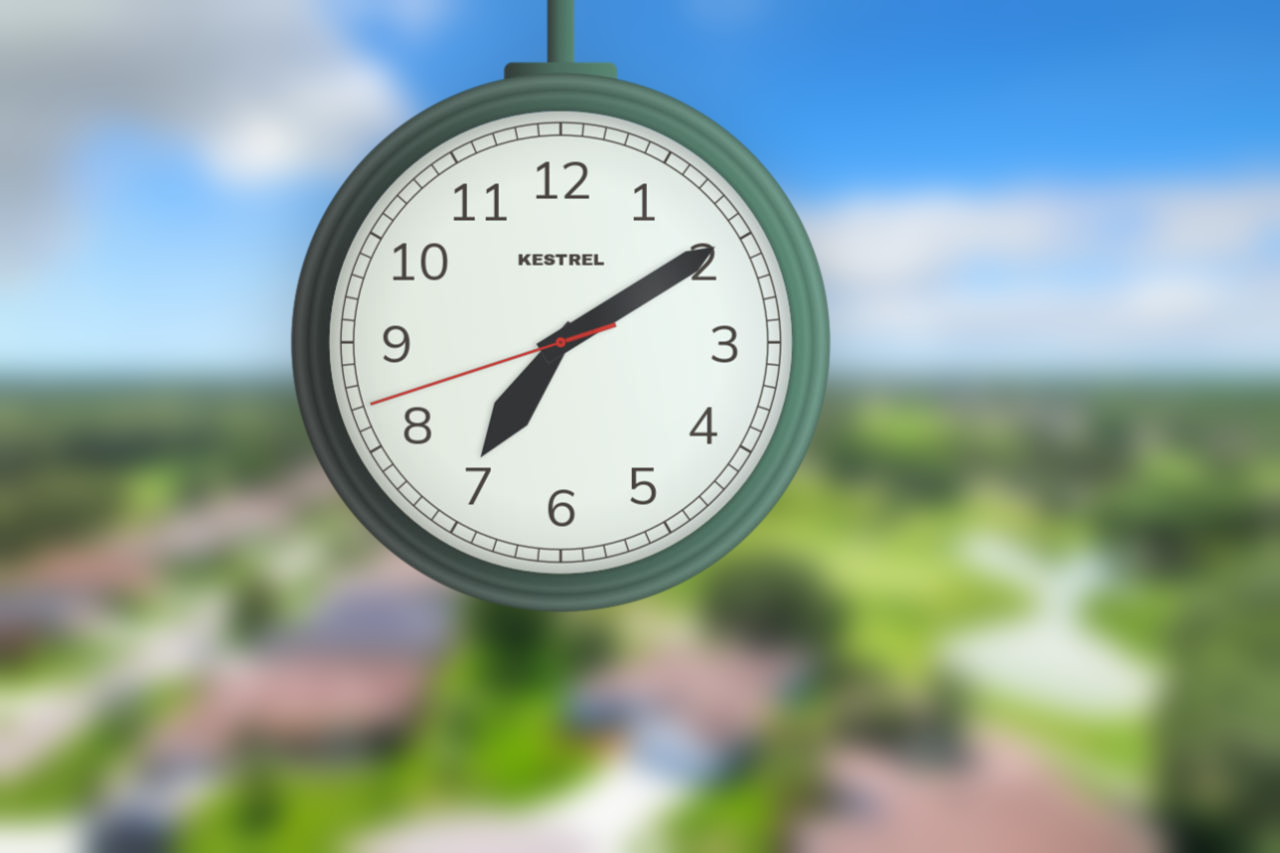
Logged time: {"hour": 7, "minute": 9, "second": 42}
